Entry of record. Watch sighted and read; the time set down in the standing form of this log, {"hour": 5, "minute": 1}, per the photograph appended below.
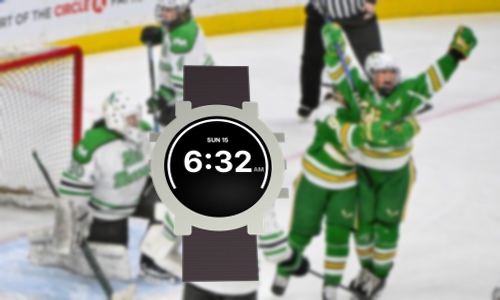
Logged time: {"hour": 6, "minute": 32}
